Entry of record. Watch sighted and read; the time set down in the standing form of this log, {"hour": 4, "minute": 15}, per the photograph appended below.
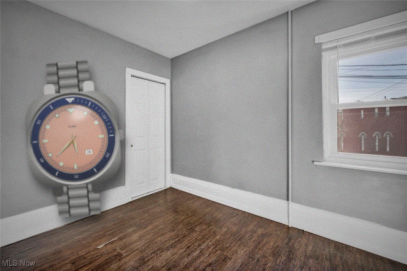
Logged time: {"hour": 5, "minute": 38}
